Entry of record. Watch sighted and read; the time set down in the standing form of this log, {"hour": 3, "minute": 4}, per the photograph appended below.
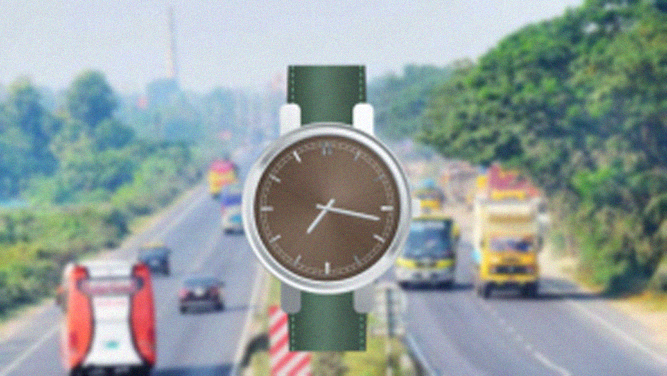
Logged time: {"hour": 7, "minute": 17}
